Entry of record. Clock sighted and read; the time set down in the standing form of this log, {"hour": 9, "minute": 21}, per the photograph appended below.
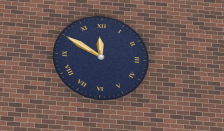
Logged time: {"hour": 11, "minute": 50}
